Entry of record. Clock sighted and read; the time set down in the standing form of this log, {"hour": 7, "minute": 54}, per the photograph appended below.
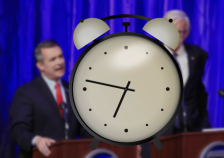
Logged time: {"hour": 6, "minute": 47}
